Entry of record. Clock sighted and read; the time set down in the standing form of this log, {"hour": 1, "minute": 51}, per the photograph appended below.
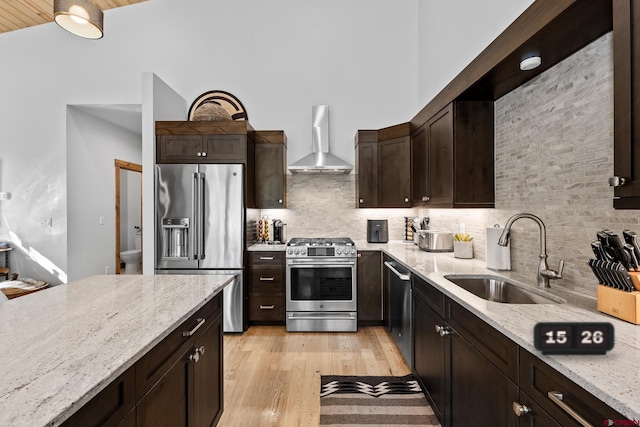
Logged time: {"hour": 15, "minute": 26}
